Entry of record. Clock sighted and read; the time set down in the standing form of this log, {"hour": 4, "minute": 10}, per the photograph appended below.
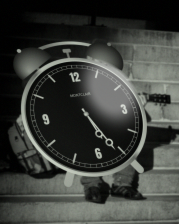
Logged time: {"hour": 5, "minute": 26}
